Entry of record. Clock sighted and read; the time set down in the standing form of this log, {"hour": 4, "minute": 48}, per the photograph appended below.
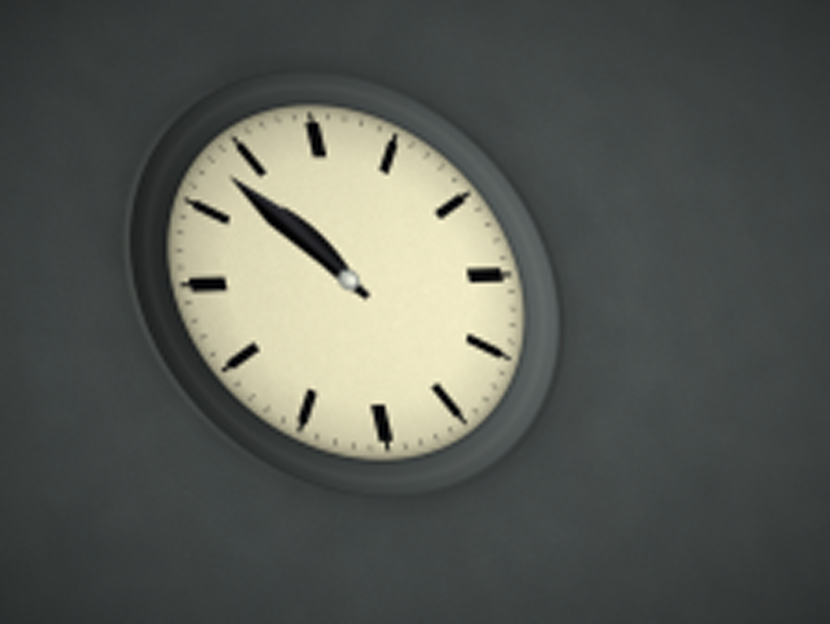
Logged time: {"hour": 10, "minute": 53}
